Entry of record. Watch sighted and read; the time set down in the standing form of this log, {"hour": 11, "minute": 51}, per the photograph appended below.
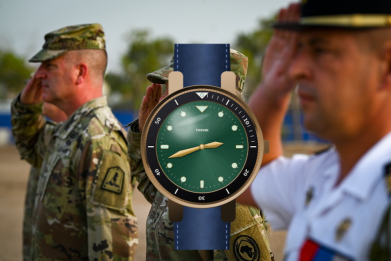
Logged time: {"hour": 2, "minute": 42}
